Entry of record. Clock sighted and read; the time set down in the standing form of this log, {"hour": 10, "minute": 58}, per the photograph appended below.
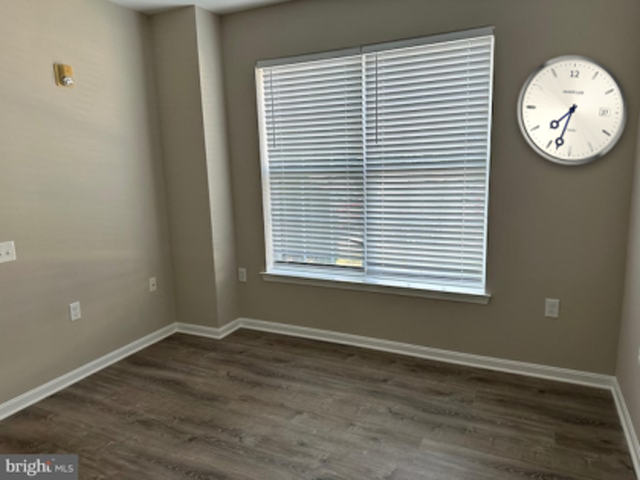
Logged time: {"hour": 7, "minute": 33}
